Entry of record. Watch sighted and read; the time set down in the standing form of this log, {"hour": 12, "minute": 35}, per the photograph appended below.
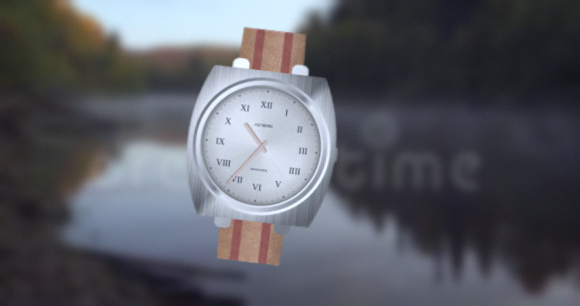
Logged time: {"hour": 10, "minute": 36}
